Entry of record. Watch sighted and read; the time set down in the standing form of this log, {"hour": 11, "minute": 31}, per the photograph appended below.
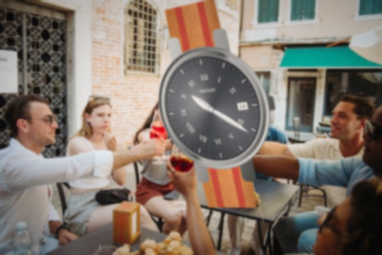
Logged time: {"hour": 10, "minute": 21}
